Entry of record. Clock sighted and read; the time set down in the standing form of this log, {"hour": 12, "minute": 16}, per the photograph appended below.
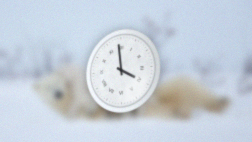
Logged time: {"hour": 3, "minute": 59}
